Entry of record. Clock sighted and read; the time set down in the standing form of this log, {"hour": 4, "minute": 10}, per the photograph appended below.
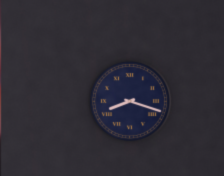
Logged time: {"hour": 8, "minute": 18}
